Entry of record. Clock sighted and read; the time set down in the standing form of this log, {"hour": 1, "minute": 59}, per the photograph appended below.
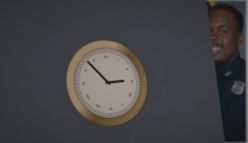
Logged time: {"hour": 2, "minute": 53}
